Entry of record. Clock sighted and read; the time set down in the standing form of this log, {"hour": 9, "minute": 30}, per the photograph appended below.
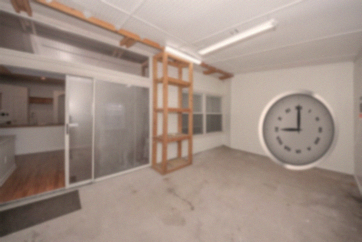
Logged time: {"hour": 9, "minute": 0}
